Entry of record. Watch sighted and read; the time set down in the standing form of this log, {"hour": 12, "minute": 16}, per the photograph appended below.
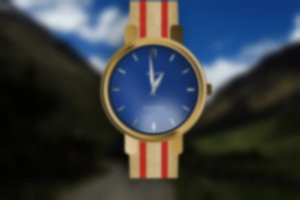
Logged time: {"hour": 12, "minute": 59}
